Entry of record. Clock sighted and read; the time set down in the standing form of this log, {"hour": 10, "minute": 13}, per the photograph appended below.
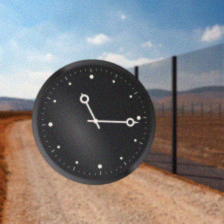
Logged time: {"hour": 11, "minute": 16}
